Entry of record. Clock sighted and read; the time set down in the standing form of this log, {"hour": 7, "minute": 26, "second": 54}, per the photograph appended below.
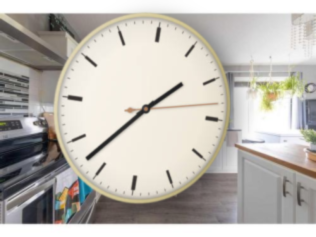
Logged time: {"hour": 1, "minute": 37, "second": 13}
